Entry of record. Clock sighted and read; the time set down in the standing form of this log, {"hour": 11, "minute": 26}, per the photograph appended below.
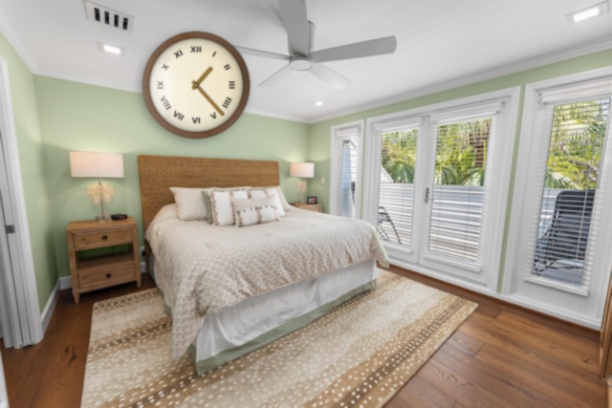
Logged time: {"hour": 1, "minute": 23}
